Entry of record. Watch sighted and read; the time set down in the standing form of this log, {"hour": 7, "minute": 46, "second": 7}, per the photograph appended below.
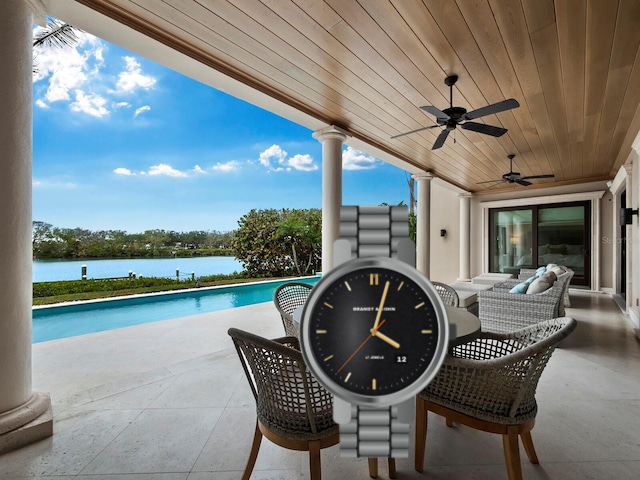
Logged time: {"hour": 4, "minute": 2, "second": 37}
